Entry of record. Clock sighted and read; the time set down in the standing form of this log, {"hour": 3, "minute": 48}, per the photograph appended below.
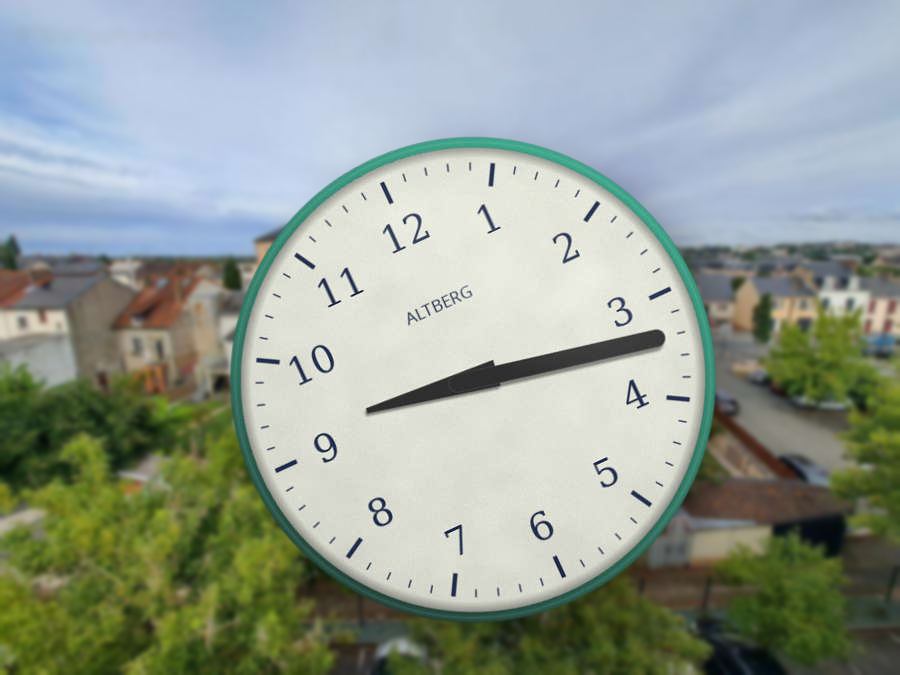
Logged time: {"hour": 9, "minute": 17}
